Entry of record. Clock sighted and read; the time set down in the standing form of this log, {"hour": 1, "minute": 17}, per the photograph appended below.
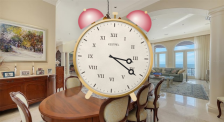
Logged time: {"hour": 3, "minute": 21}
